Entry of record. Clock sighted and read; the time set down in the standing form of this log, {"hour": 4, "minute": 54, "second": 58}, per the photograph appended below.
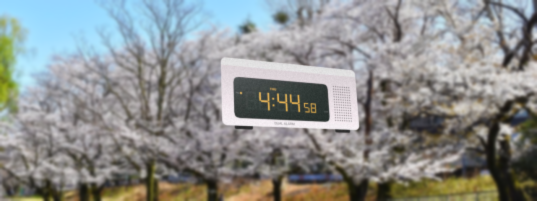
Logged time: {"hour": 4, "minute": 44, "second": 58}
